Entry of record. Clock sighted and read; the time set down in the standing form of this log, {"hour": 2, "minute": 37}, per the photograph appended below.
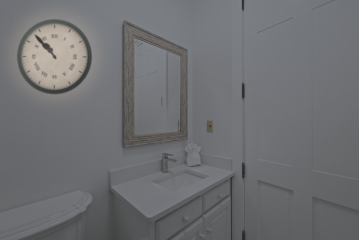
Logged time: {"hour": 10, "minute": 53}
